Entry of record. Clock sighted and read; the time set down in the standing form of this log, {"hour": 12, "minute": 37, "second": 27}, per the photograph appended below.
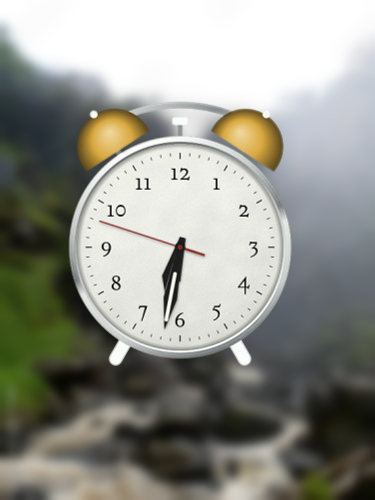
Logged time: {"hour": 6, "minute": 31, "second": 48}
